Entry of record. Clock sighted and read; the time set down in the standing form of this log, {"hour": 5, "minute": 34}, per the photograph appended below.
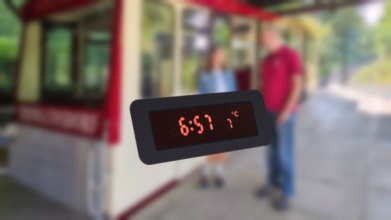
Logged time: {"hour": 6, "minute": 57}
